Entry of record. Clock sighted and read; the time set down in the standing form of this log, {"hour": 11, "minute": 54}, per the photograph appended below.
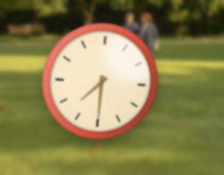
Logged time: {"hour": 7, "minute": 30}
